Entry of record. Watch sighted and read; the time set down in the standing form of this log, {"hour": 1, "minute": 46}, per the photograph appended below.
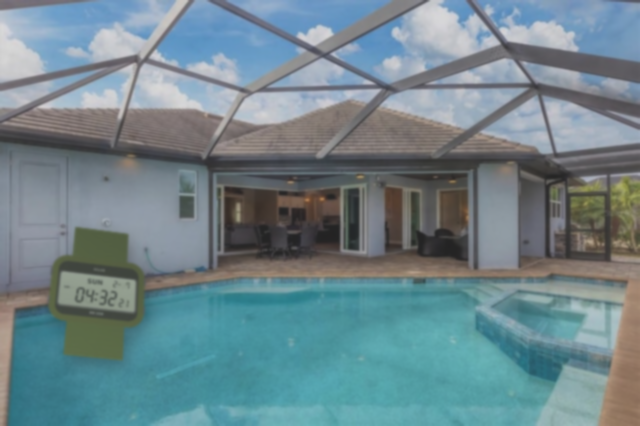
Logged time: {"hour": 4, "minute": 32}
